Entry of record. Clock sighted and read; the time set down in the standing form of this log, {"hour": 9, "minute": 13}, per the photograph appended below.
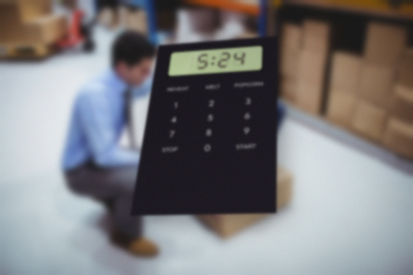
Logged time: {"hour": 5, "minute": 24}
